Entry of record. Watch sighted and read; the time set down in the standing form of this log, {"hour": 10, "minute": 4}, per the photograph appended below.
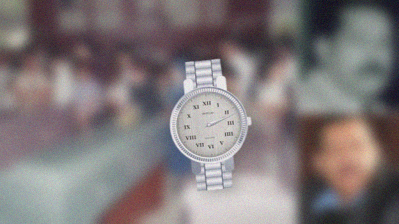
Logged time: {"hour": 2, "minute": 12}
